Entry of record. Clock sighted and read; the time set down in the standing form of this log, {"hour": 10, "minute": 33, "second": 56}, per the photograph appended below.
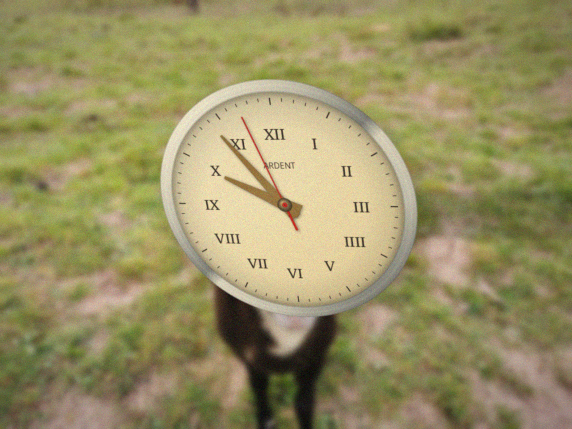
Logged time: {"hour": 9, "minute": 53, "second": 57}
